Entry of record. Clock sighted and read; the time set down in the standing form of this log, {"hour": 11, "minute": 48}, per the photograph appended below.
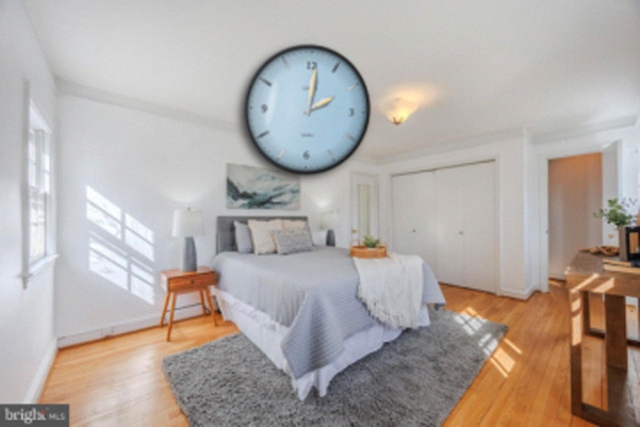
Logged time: {"hour": 2, "minute": 1}
